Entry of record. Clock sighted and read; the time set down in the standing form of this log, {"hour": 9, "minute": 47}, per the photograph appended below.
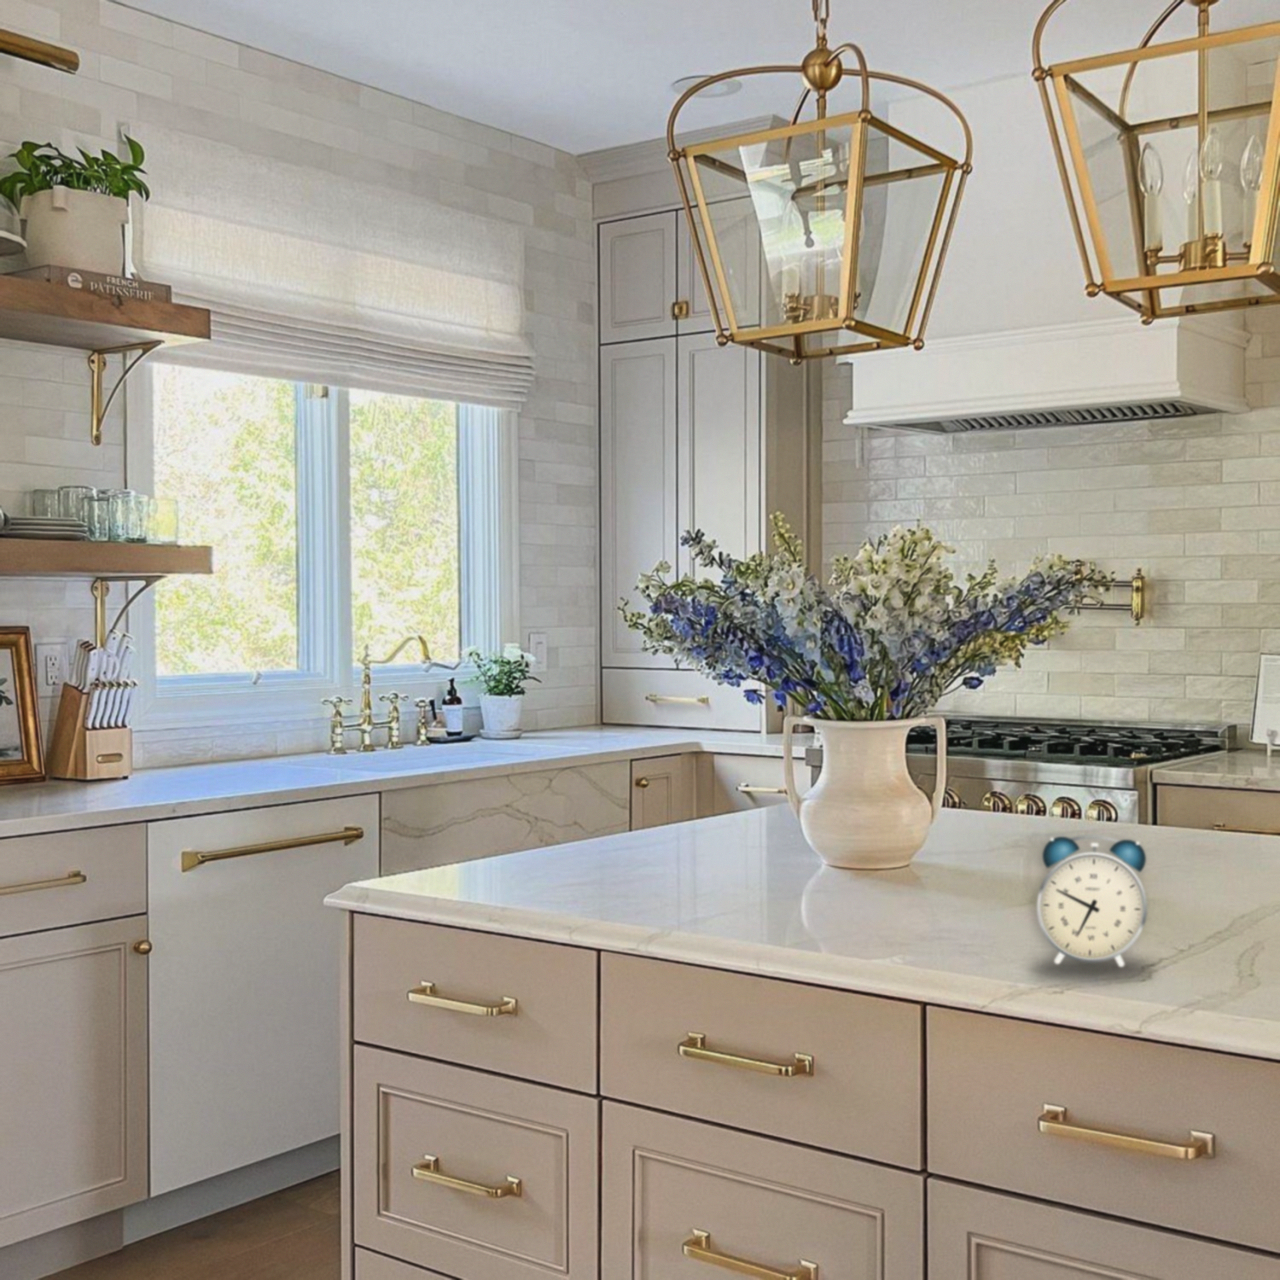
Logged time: {"hour": 6, "minute": 49}
